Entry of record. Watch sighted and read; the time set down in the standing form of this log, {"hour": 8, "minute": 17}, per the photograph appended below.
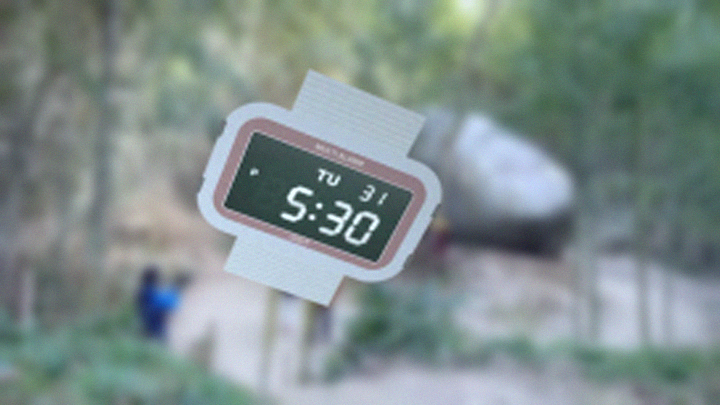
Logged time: {"hour": 5, "minute": 30}
